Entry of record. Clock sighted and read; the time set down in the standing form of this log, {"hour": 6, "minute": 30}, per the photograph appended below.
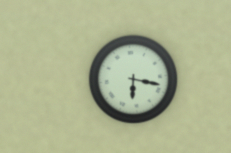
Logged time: {"hour": 6, "minute": 18}
